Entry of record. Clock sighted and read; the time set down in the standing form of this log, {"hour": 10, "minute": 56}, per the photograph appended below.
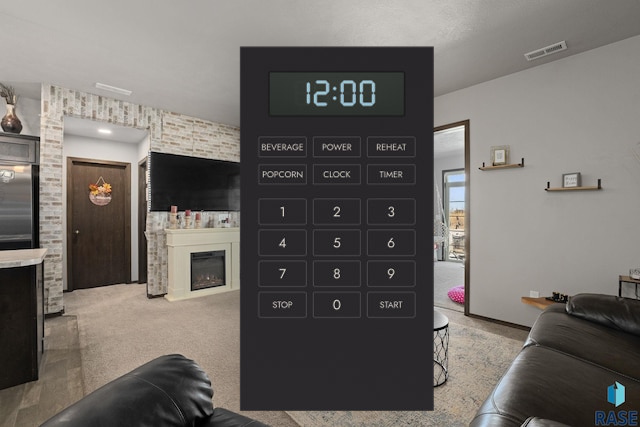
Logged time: {"hour": 12, "minute": 0}
